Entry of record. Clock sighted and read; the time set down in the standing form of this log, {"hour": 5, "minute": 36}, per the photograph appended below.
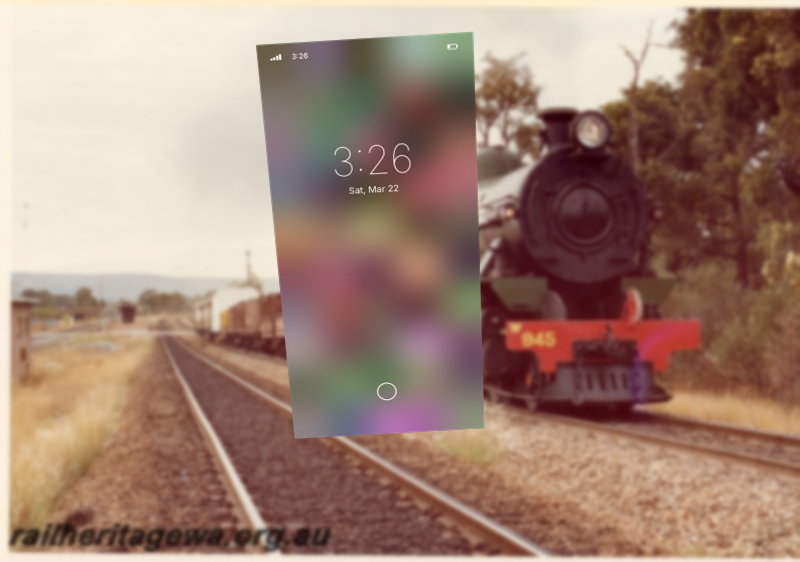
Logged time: {"hour": 3, "minute": 26}
